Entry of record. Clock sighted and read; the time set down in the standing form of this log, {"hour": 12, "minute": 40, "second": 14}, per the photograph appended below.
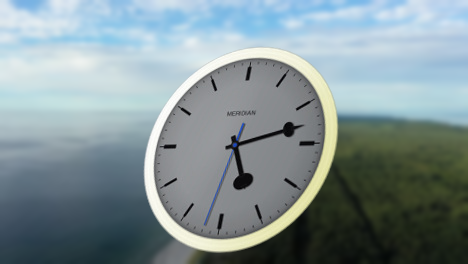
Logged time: {"hour": 5, "minute": 12, "second": 32}
